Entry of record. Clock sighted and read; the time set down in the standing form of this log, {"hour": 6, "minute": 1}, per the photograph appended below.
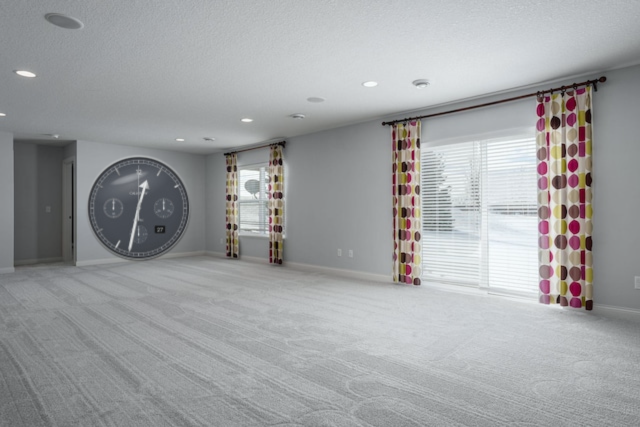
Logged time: {"hour": 12, "minute": 32}
